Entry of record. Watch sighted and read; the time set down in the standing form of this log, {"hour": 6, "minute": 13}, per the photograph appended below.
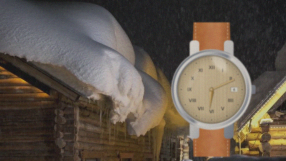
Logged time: {"hour": 6, "minute": 11}
